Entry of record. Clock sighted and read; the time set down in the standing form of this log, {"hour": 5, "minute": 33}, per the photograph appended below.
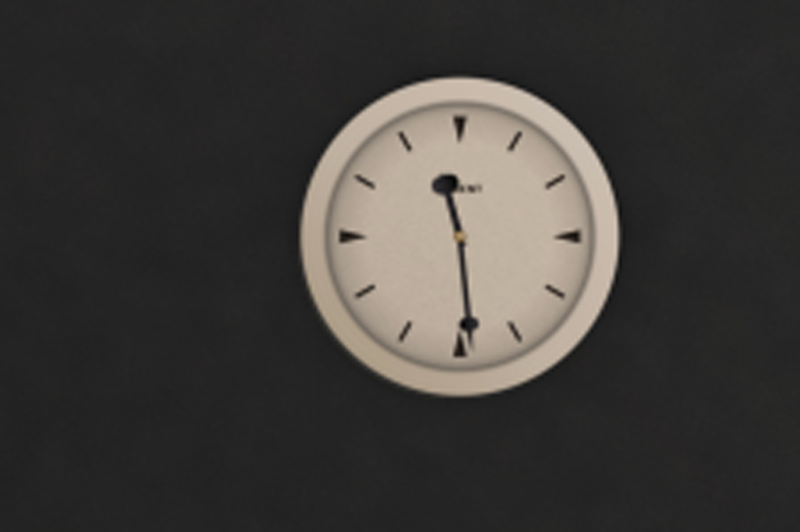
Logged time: {"hour": 11, "minute": 29}
